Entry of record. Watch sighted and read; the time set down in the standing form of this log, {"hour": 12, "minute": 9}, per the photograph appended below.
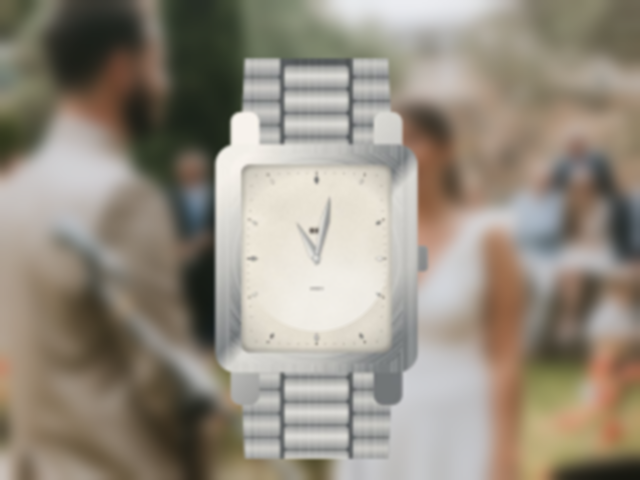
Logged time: {"hour": 11, "minute": 2}
